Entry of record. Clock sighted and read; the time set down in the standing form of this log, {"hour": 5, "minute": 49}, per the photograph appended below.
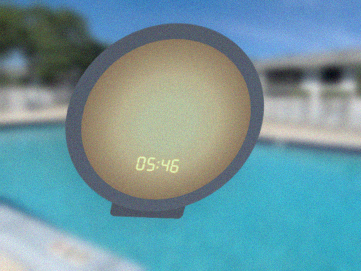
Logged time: {"hour": 5, "minute": 46}
